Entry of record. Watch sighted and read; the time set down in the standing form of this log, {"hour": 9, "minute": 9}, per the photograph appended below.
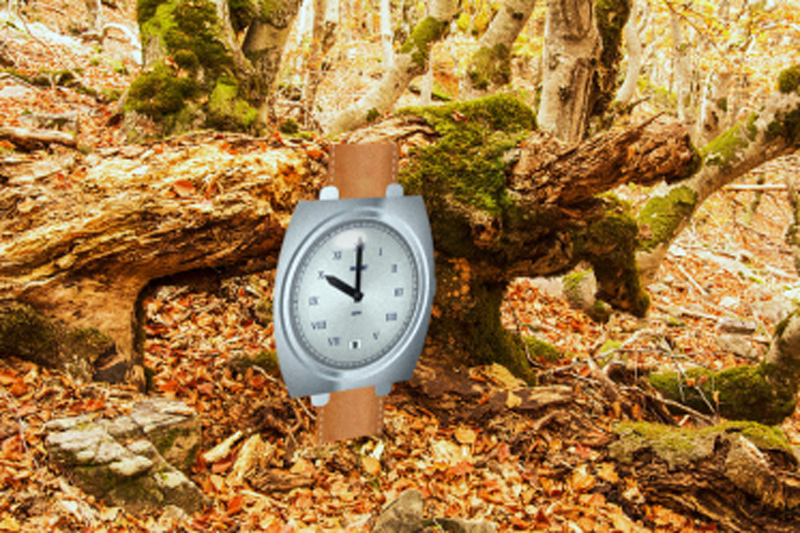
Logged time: {"hour": 10, "minute": 0}
